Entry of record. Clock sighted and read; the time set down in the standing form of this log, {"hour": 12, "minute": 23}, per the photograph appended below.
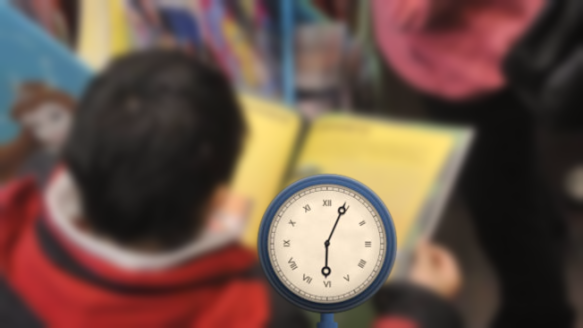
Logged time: {"hour": 6, "minute": 4}
